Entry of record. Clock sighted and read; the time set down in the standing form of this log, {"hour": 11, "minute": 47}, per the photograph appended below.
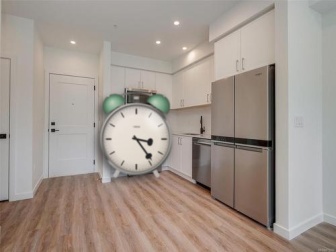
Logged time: {"hour": 3, "minute": 24}
